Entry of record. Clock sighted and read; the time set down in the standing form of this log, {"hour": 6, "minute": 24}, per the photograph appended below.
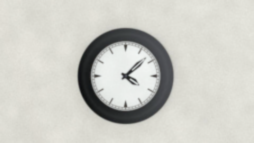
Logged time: {"hour": 4, "minute": 8}
